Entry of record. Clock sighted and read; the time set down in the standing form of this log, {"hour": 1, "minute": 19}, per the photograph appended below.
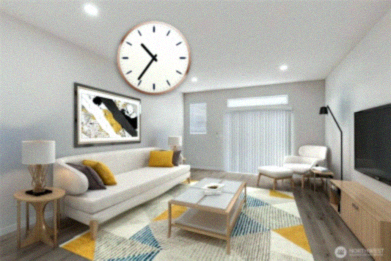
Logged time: {"hour": 10, "minute": 36}
